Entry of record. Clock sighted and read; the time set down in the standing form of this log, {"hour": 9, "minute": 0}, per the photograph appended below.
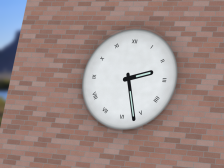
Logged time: {"hour": 2, "minute": 27}
